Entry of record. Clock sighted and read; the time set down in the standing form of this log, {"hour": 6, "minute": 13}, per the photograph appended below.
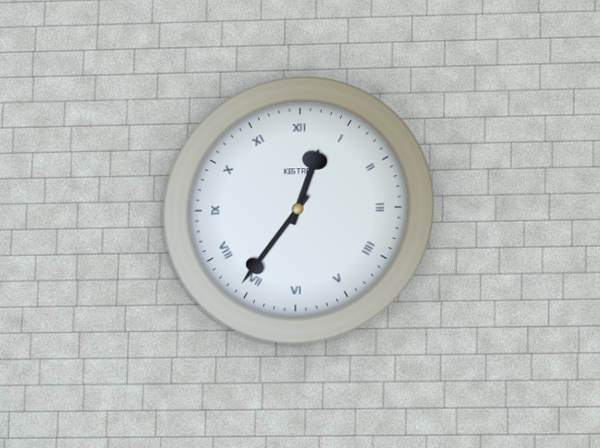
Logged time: {"hour": 12, "minute": 36}
